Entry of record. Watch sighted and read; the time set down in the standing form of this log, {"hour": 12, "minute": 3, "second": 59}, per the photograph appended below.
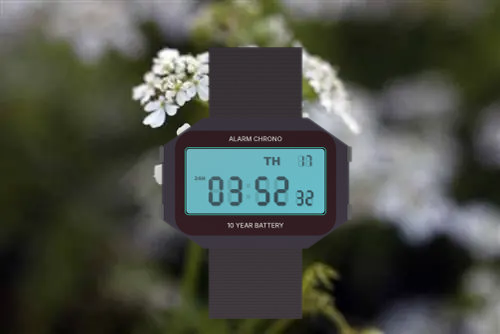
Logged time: {"hour": 3, "minute": 52, "second": 32}
